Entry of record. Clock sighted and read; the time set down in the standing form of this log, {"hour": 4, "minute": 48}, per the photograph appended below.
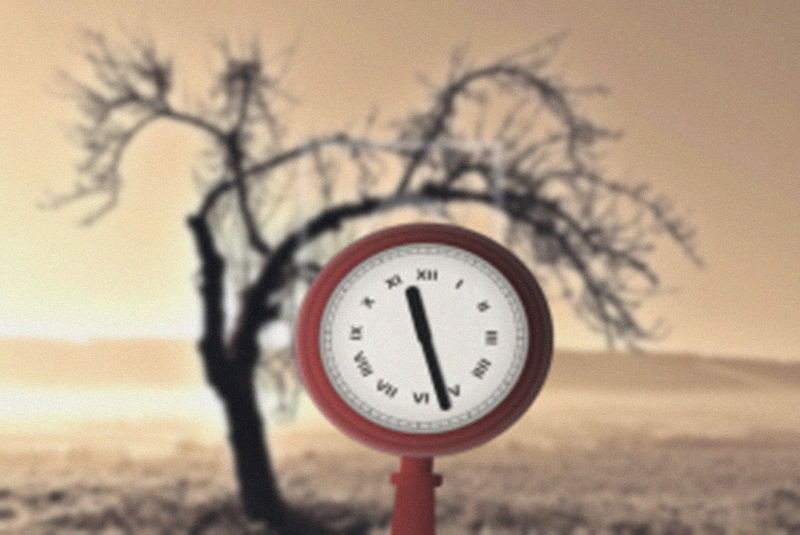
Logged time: {"hour": 11, "minute": 27}
